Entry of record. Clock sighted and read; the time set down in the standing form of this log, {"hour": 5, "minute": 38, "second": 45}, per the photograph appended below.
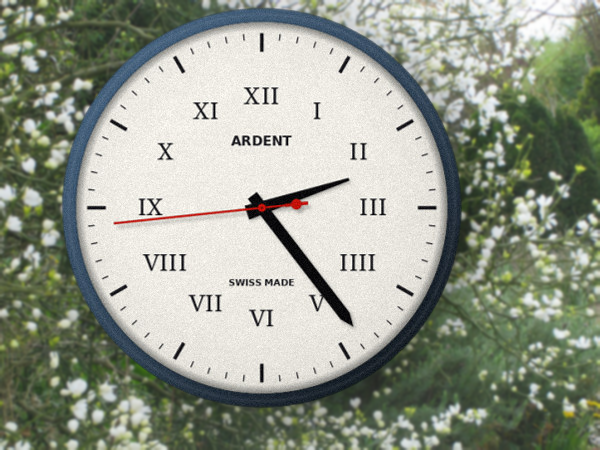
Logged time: {"hour": 2, "minute": 23, "second": 44}
